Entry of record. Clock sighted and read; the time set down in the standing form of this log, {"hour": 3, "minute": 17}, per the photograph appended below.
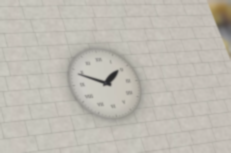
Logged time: {"hour": 1, "minute": 49}
